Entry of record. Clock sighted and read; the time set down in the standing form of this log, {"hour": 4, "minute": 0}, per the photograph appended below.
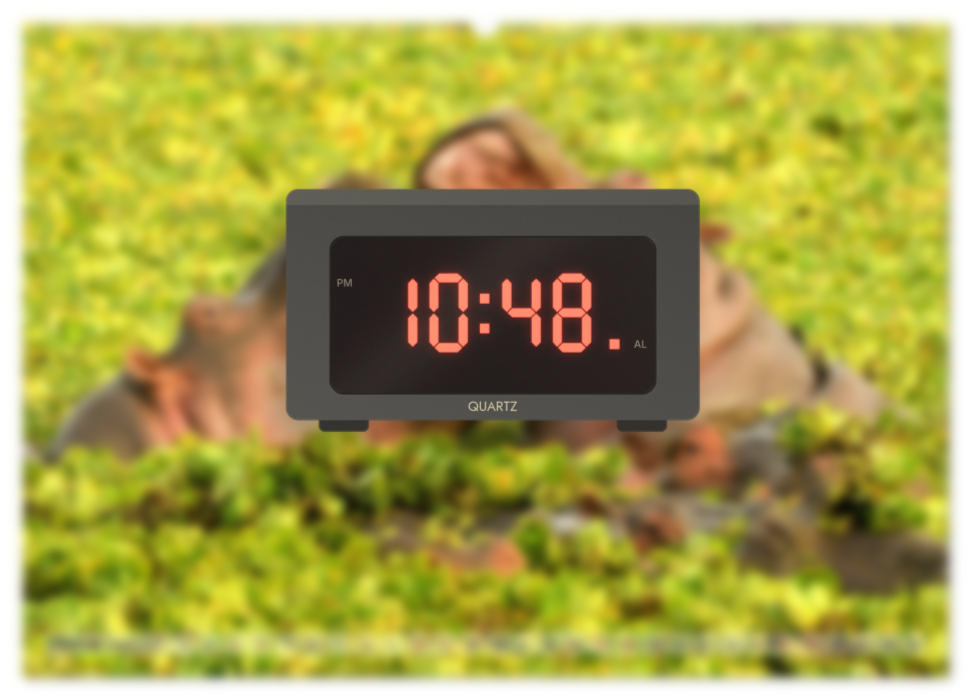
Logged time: {"hour": 10, "minute": 48}
